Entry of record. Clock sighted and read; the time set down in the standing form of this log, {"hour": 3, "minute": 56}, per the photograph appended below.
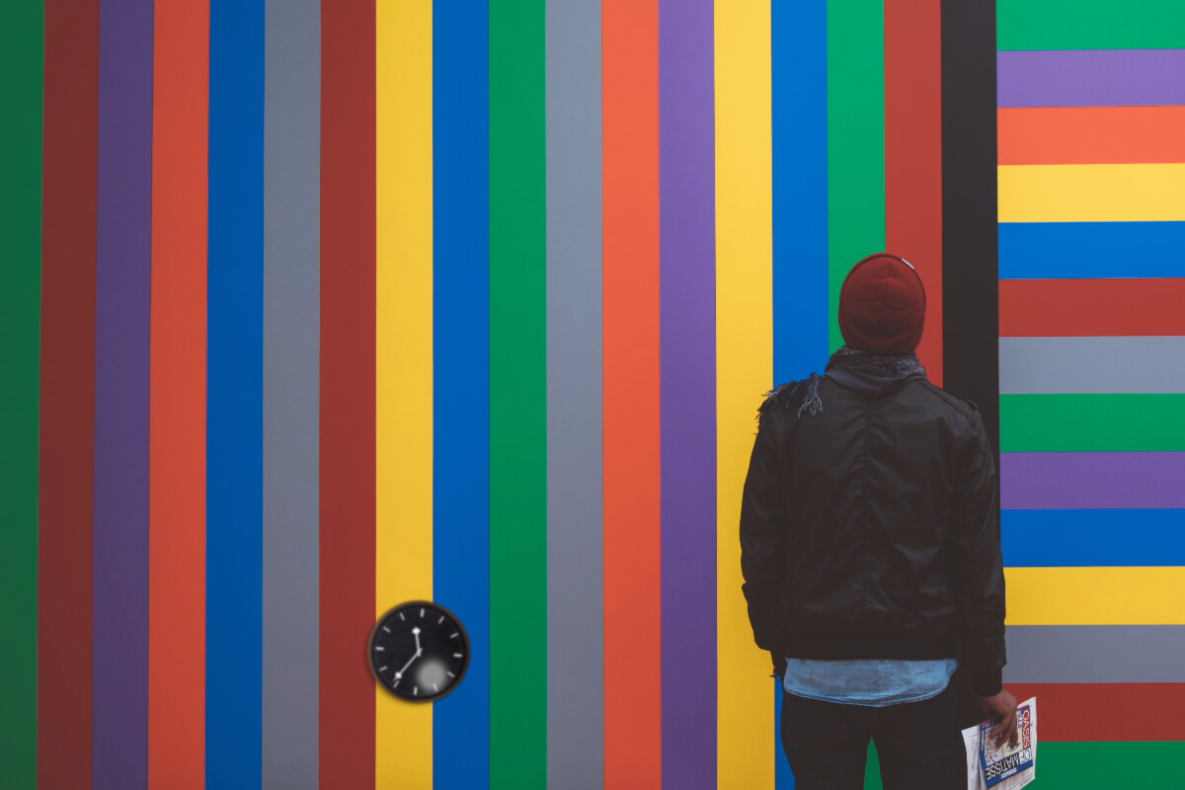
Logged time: {"hour": 11, "minute": 36}
